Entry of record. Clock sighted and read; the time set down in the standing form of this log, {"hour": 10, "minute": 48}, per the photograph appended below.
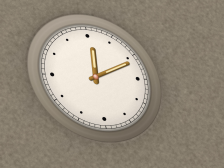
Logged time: {"hour": 12, "minute": 11}
